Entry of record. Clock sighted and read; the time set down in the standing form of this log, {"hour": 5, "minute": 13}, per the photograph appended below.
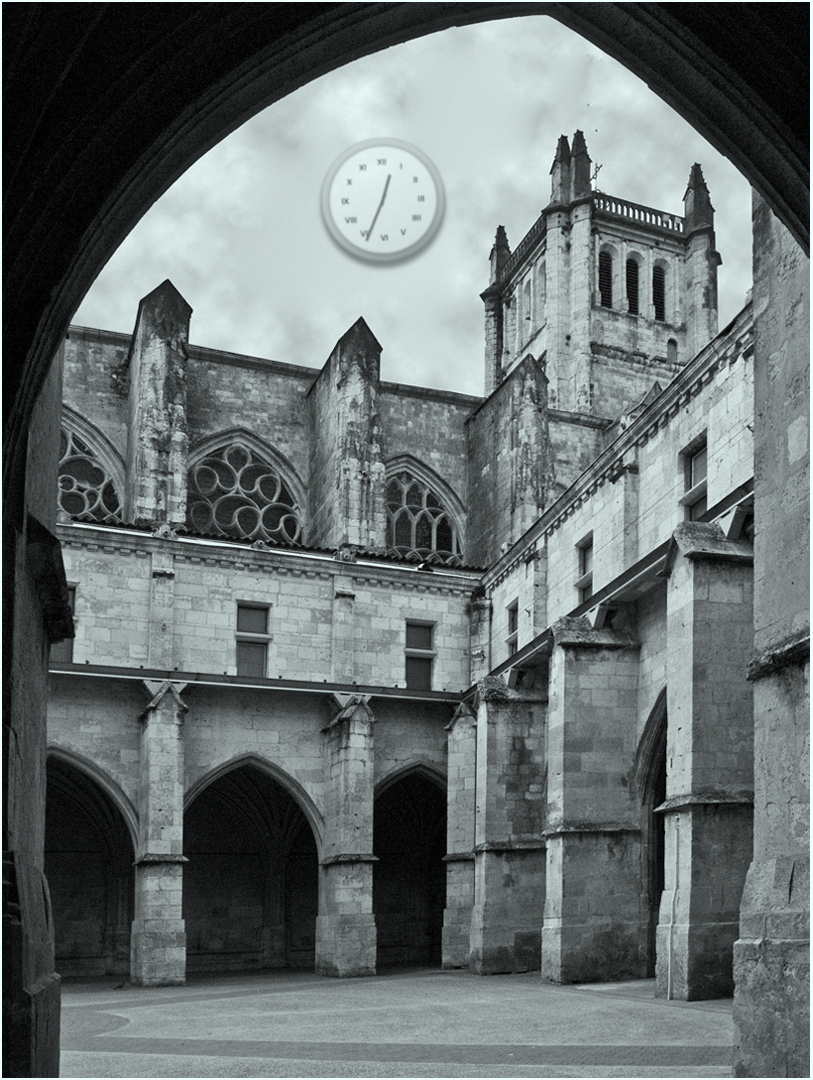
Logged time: {"hour": 12, "minute": 34}
